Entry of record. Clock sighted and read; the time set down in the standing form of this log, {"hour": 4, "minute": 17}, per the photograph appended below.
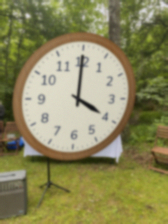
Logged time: {"hour": 4, "minute": 0}
